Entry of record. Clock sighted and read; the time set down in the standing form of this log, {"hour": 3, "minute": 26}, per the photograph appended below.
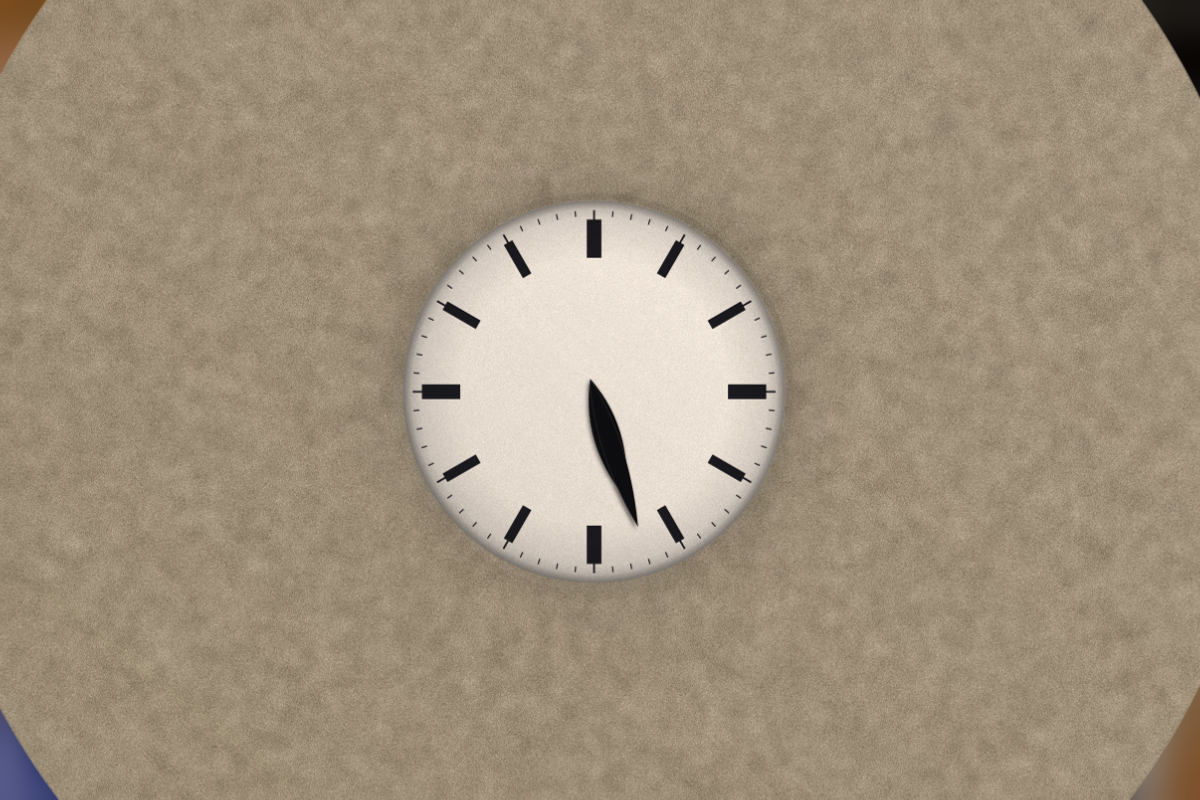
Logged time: {"hour": 5, "minute": 27}
